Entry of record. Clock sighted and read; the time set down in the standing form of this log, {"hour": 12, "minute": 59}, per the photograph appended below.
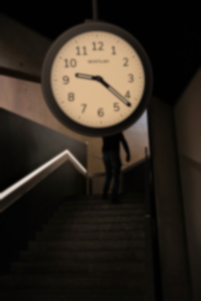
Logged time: {"hour": 9, "minute": 22}
